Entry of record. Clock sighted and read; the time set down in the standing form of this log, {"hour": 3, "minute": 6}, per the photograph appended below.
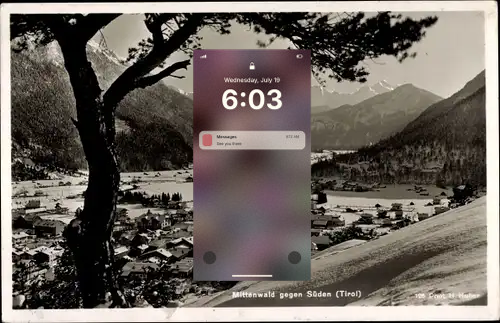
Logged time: {"hour": 6, "minute": 3}
